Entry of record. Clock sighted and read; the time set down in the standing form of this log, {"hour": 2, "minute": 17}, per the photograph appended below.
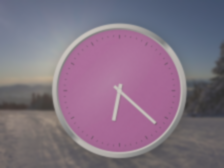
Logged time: {"hour": 6, "minute": 22}
